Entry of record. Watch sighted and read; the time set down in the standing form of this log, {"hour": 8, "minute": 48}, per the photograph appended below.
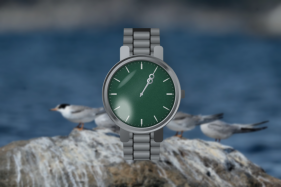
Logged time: {"hour": 1, "minute": 5}
